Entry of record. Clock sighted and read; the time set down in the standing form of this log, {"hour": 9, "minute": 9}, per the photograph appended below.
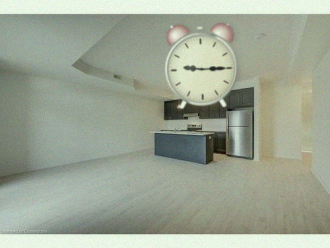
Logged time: {"hour": 9, "minute": 15}
